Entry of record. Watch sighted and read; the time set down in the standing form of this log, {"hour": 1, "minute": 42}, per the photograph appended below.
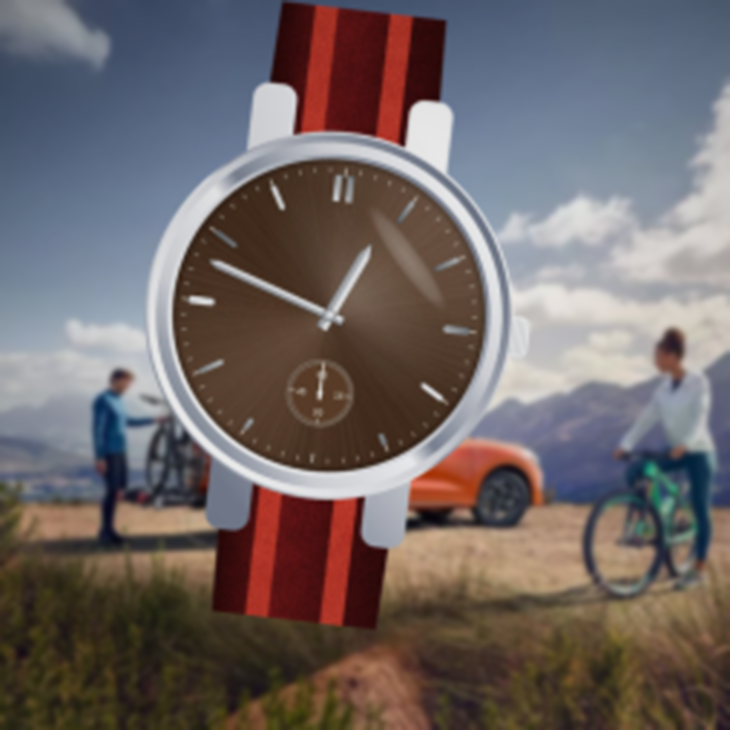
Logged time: {"hour": 12, "minute": 48}
